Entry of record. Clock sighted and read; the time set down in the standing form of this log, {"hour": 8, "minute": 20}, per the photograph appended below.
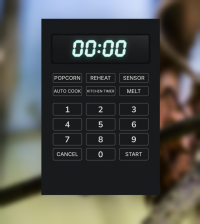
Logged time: {"hour": 0, "minute": 0}
